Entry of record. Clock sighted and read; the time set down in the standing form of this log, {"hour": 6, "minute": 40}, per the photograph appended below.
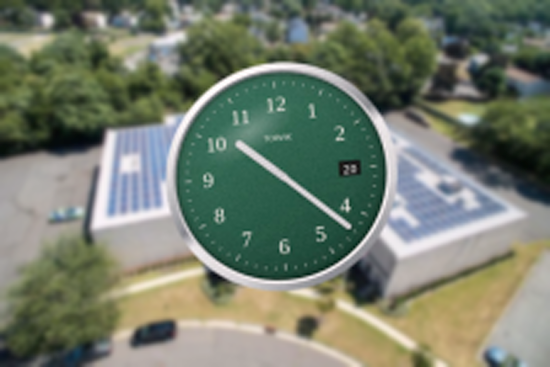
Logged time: {"hour": 10, "minute": 22}
